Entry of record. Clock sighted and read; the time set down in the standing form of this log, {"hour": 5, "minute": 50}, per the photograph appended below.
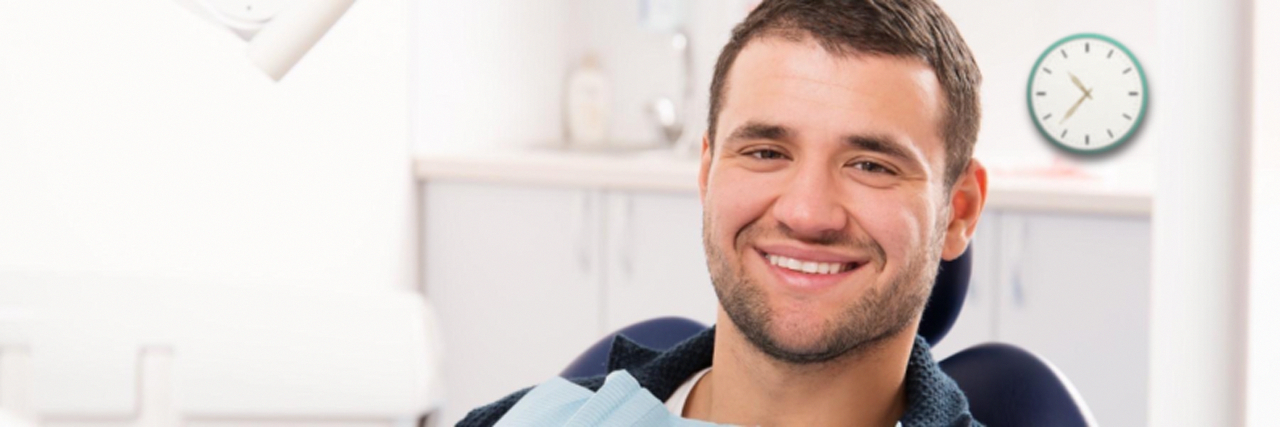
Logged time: {"hour": 10, "minute": 37}
